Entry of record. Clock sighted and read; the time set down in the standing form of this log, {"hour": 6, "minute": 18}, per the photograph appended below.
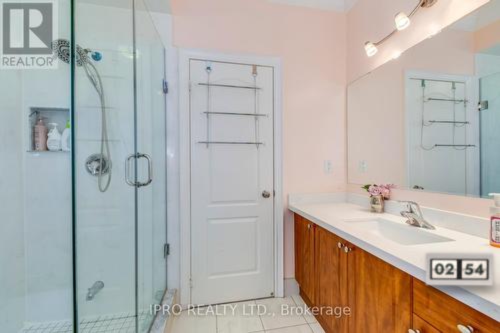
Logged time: {"hour": 2, "minute": 54}
